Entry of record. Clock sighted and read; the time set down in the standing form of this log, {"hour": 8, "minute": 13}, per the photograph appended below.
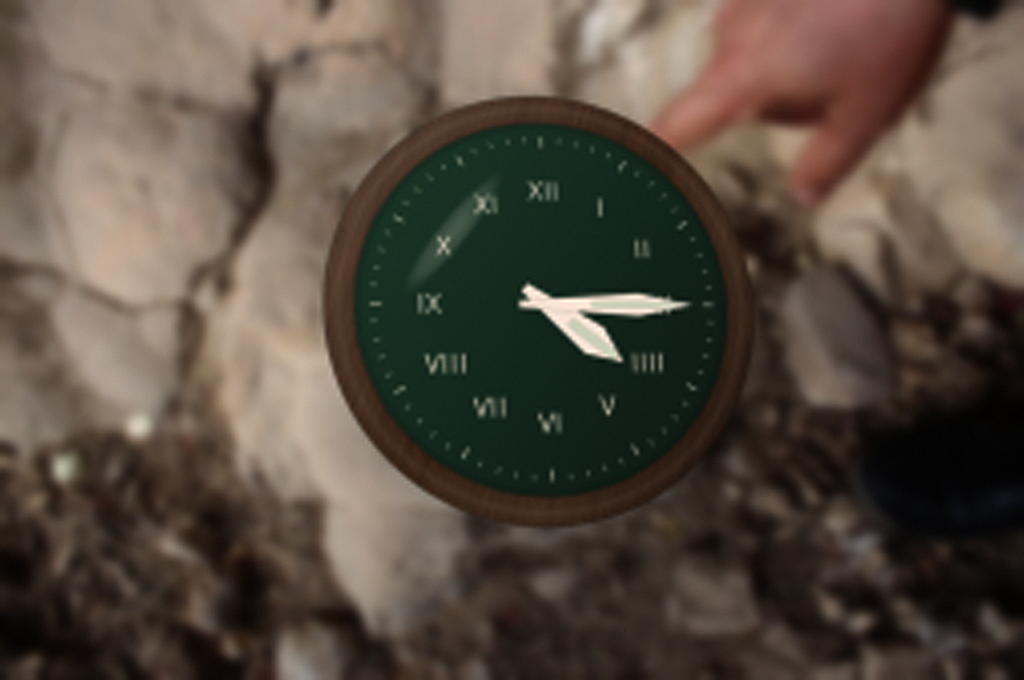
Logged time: {"hour": 4, "minute": 15}
